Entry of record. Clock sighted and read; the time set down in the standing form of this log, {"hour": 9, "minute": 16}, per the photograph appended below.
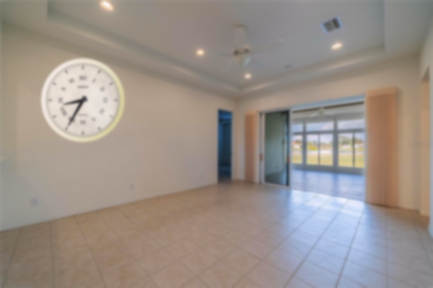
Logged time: {"hour": 8, "minute": 35}
